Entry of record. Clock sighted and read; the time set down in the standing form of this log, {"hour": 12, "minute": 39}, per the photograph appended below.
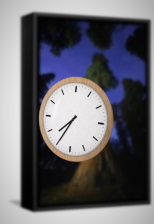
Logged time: {"hour": 7, "minute": 35}
